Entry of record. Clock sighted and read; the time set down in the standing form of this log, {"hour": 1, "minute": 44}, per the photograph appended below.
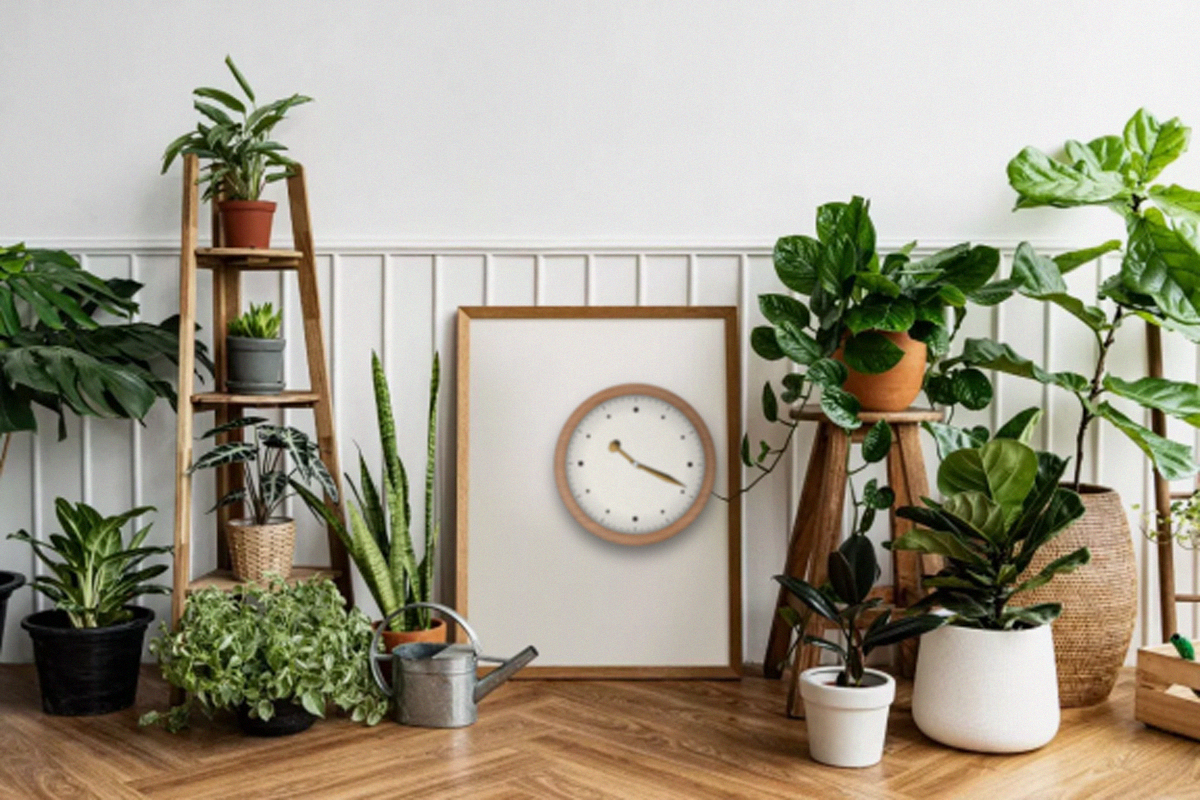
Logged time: {"hour": 10, "minute": 19}
